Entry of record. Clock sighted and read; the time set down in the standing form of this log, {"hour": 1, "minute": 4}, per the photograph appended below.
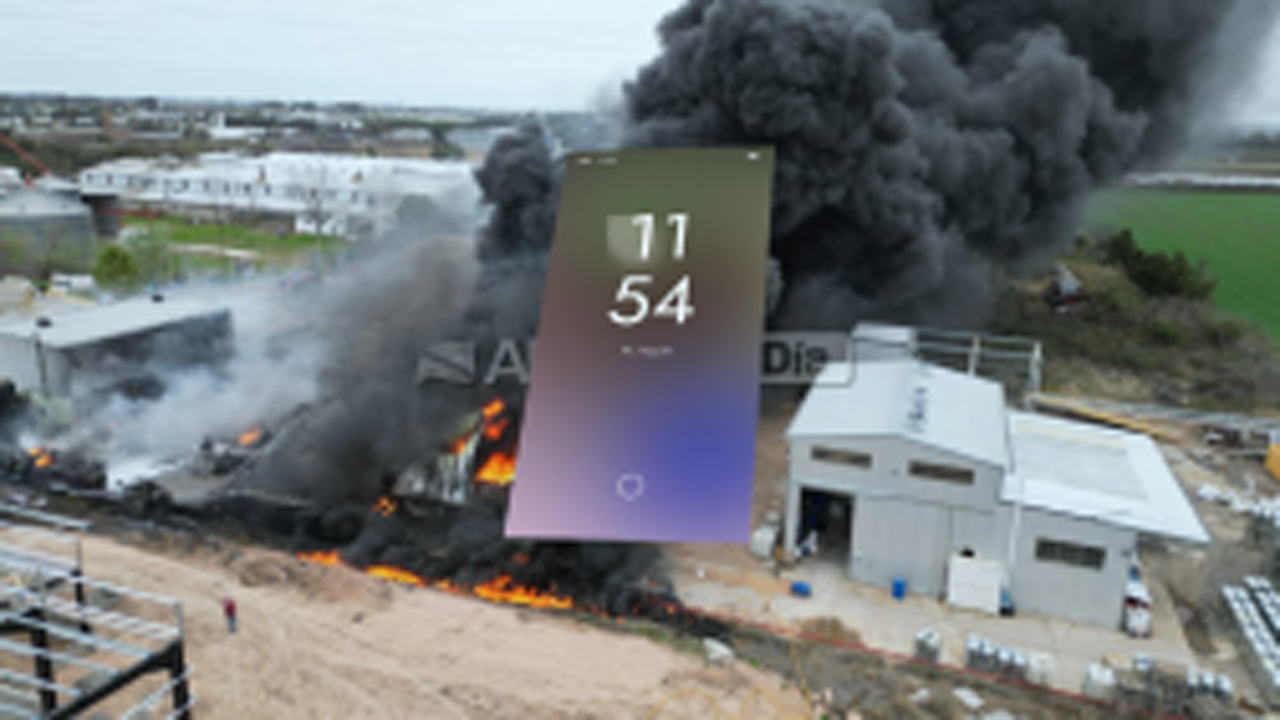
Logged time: {"hour": 11, "minute": 54}
